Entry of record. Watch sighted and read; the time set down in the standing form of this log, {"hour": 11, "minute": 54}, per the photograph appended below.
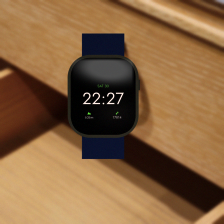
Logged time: {"hour": 22, "minute": 27}
